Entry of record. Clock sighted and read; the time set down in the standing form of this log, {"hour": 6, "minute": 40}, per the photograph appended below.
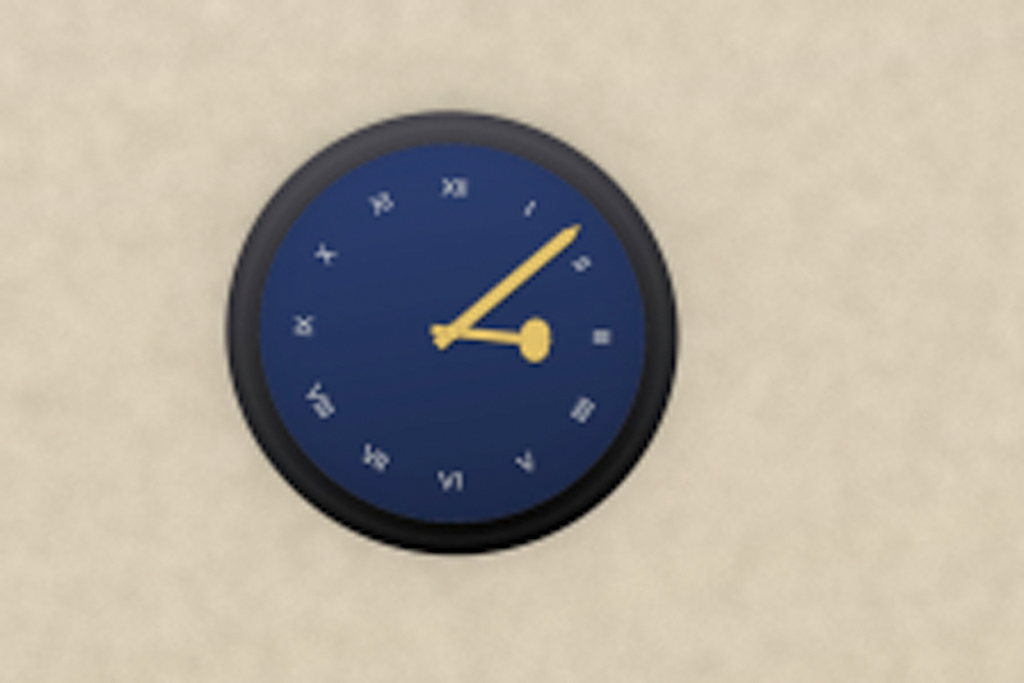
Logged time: {"hour": 3, "minute": 8}
